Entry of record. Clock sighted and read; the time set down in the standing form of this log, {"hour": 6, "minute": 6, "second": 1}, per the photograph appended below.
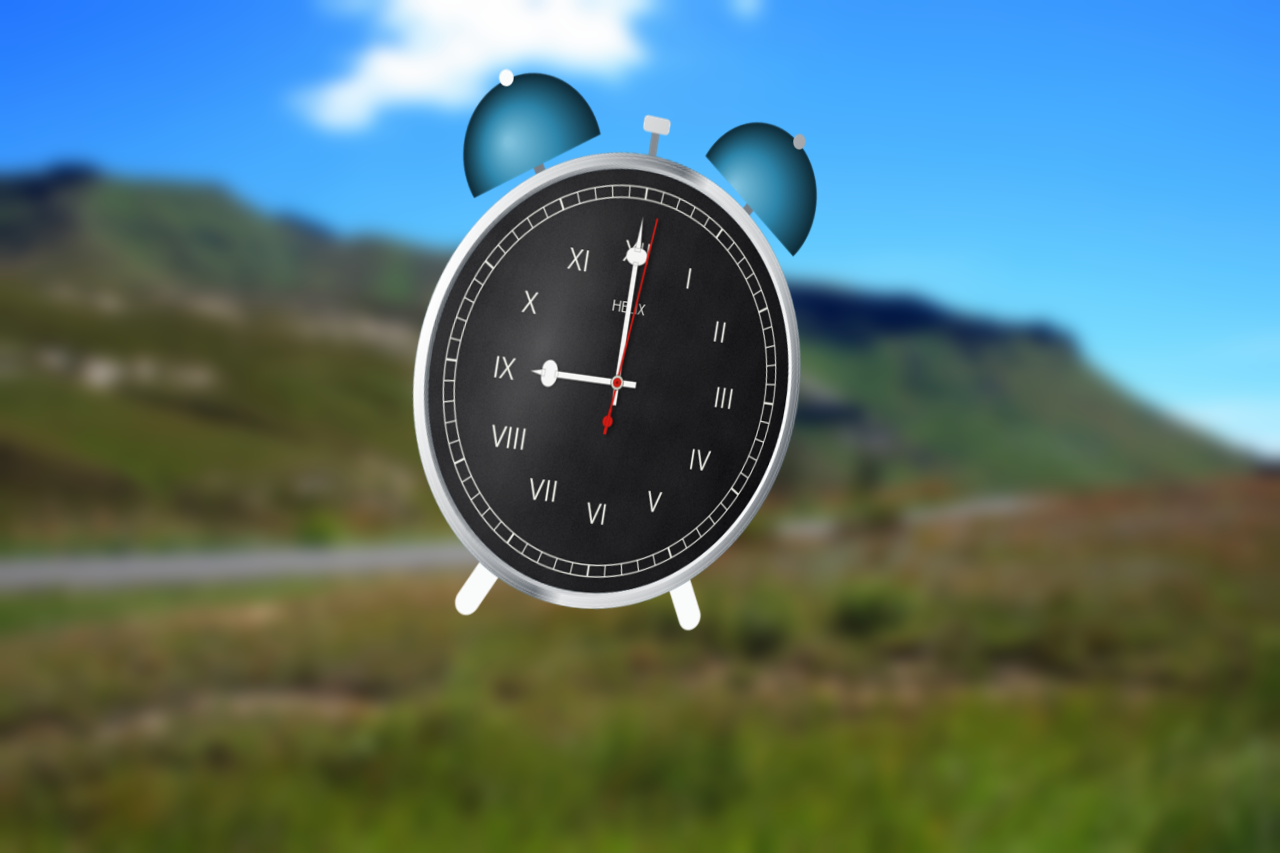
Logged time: {"hour": 9, "minute": 0, "second": 1}
